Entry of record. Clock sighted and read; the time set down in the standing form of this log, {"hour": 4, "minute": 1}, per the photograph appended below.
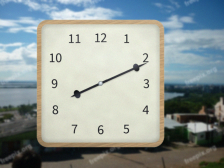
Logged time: {"hour": 8, "minute": 11}
